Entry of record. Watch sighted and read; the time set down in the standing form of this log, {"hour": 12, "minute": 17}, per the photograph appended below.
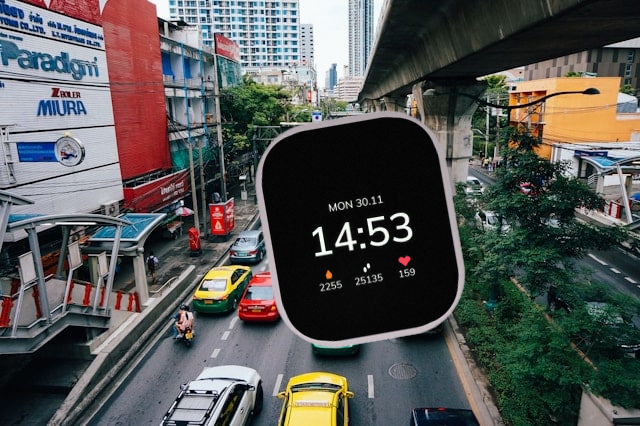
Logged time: {"hour": 14, "minute": 53}
